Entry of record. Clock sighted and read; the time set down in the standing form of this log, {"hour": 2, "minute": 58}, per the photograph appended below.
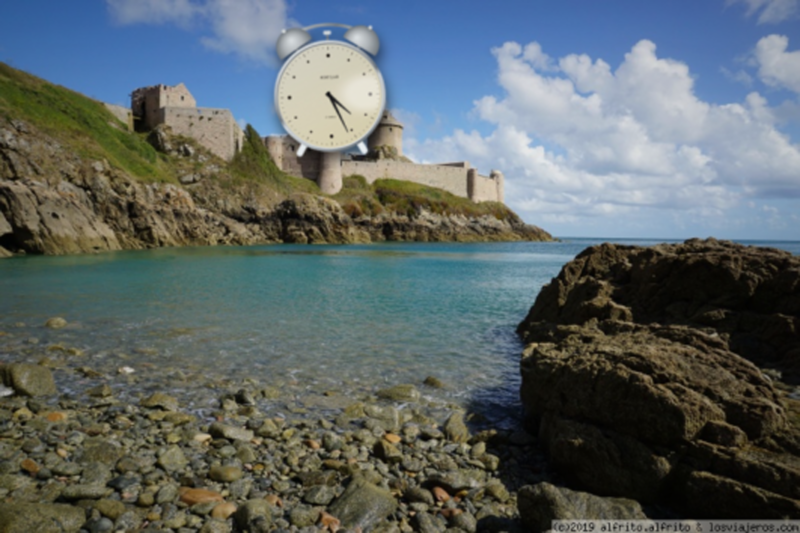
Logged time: {"hour": 4, "minute": 26}
